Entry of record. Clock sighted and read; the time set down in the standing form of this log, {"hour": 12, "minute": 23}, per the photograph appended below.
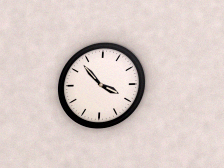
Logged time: {"hour": 3, "minute": 53}
